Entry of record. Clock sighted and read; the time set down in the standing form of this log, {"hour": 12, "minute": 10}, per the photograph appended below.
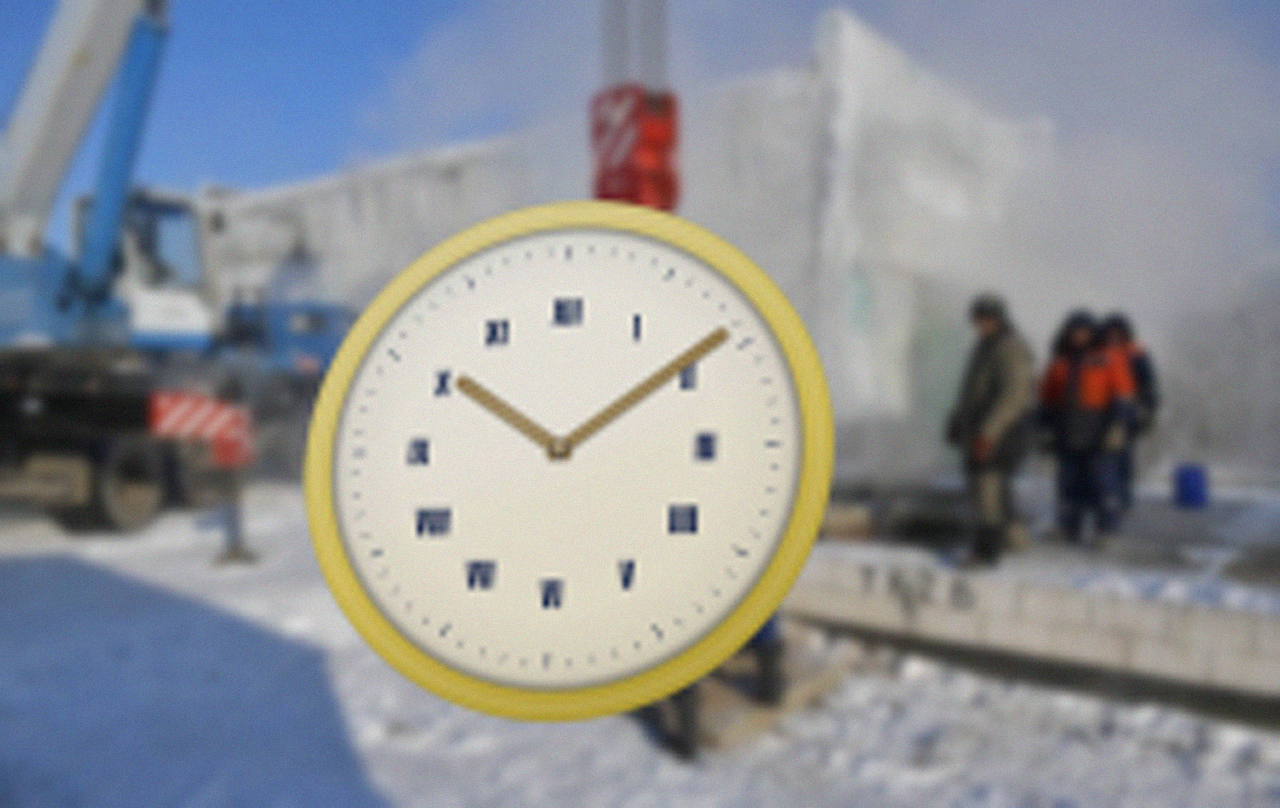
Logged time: {"hour": 10, "minute": 9}
